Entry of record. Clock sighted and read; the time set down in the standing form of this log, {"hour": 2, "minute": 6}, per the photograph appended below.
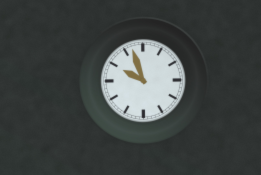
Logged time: {"hour": 9, "minute": 57}
